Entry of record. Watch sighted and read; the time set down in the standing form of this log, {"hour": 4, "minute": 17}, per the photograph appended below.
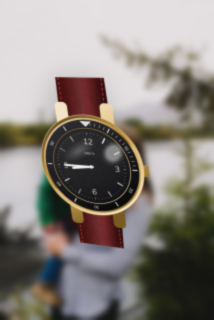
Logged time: {"hour": 8, "minute": 45}
